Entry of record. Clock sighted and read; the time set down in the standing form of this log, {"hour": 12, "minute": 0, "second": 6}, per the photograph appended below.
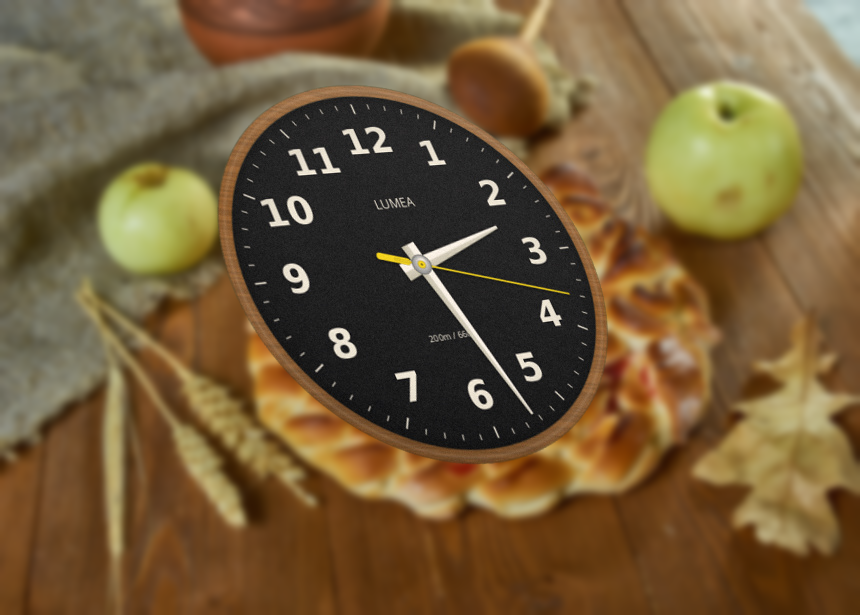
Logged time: {"hour": 2, "minute": 27, "second": 18}
